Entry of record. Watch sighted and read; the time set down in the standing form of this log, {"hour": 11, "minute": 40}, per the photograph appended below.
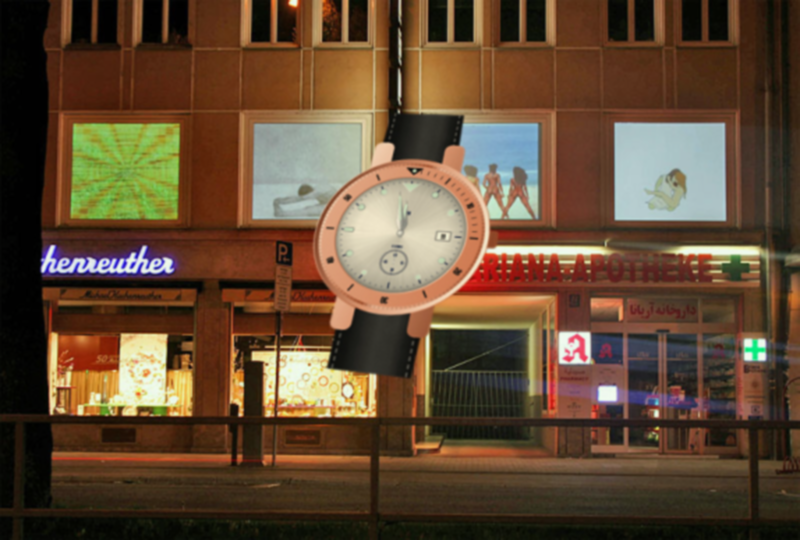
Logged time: {"hour": 11, "minute": 58}
